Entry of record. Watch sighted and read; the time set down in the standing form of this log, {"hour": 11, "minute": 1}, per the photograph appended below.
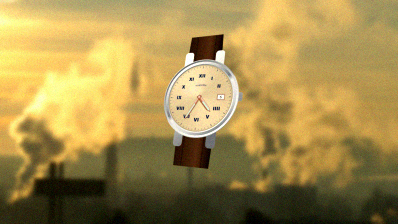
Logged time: {"hour": 4, "minute": 35}
